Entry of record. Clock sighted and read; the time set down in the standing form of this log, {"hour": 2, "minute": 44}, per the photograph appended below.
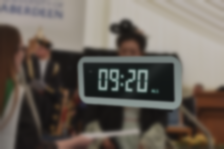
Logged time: {"hour": 9, "minute": 20}
